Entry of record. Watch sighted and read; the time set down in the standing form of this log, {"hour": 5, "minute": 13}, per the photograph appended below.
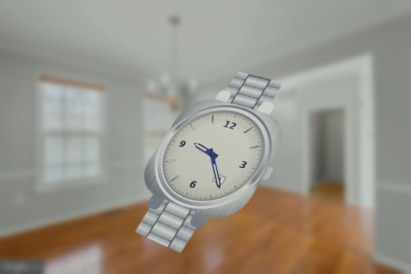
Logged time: {"hour": 9, "minute": 23}
